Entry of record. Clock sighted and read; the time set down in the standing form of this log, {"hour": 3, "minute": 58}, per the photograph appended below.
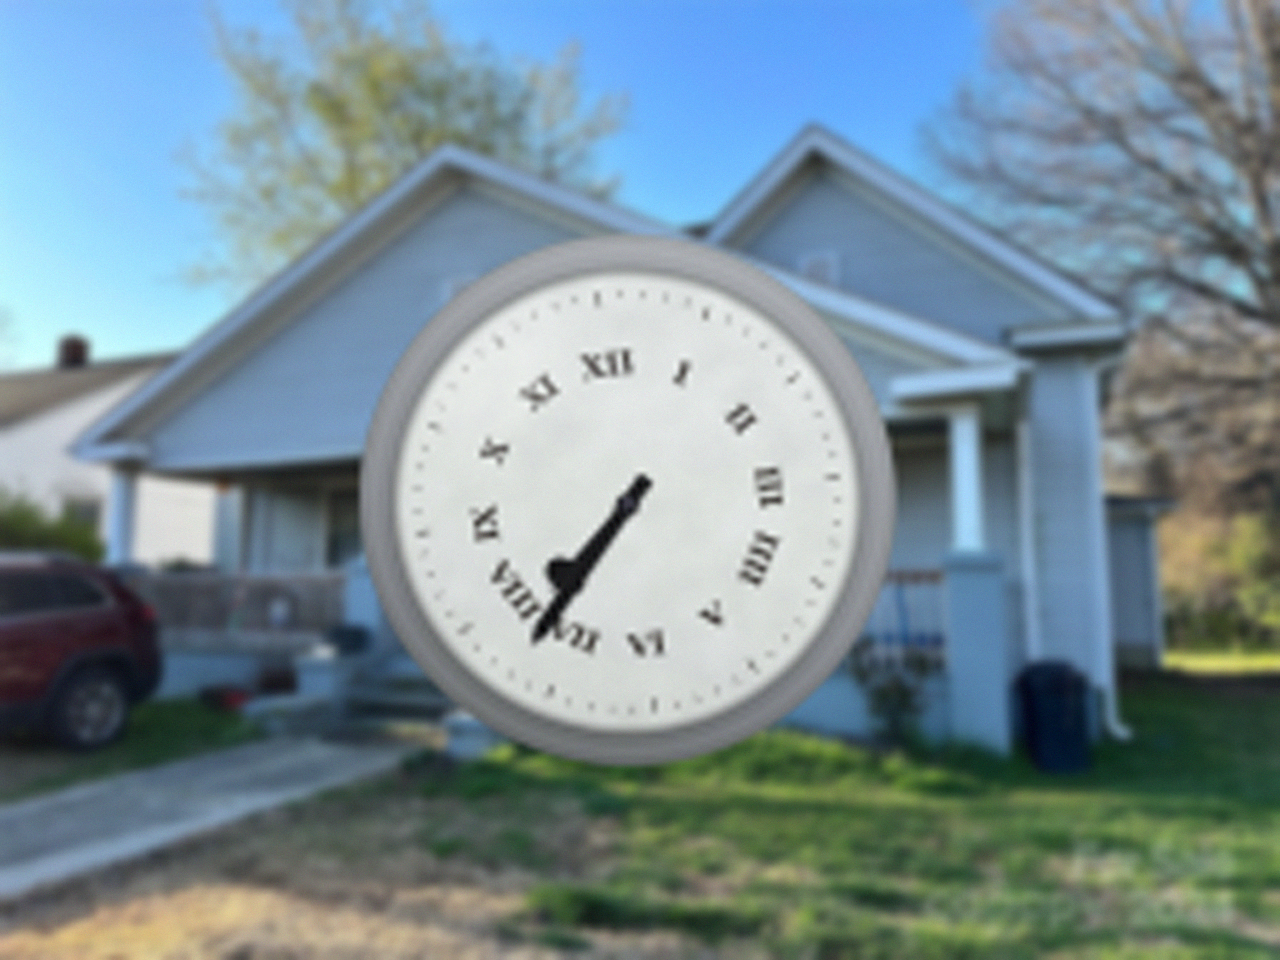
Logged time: {"hour": 7, "minute": 37}
